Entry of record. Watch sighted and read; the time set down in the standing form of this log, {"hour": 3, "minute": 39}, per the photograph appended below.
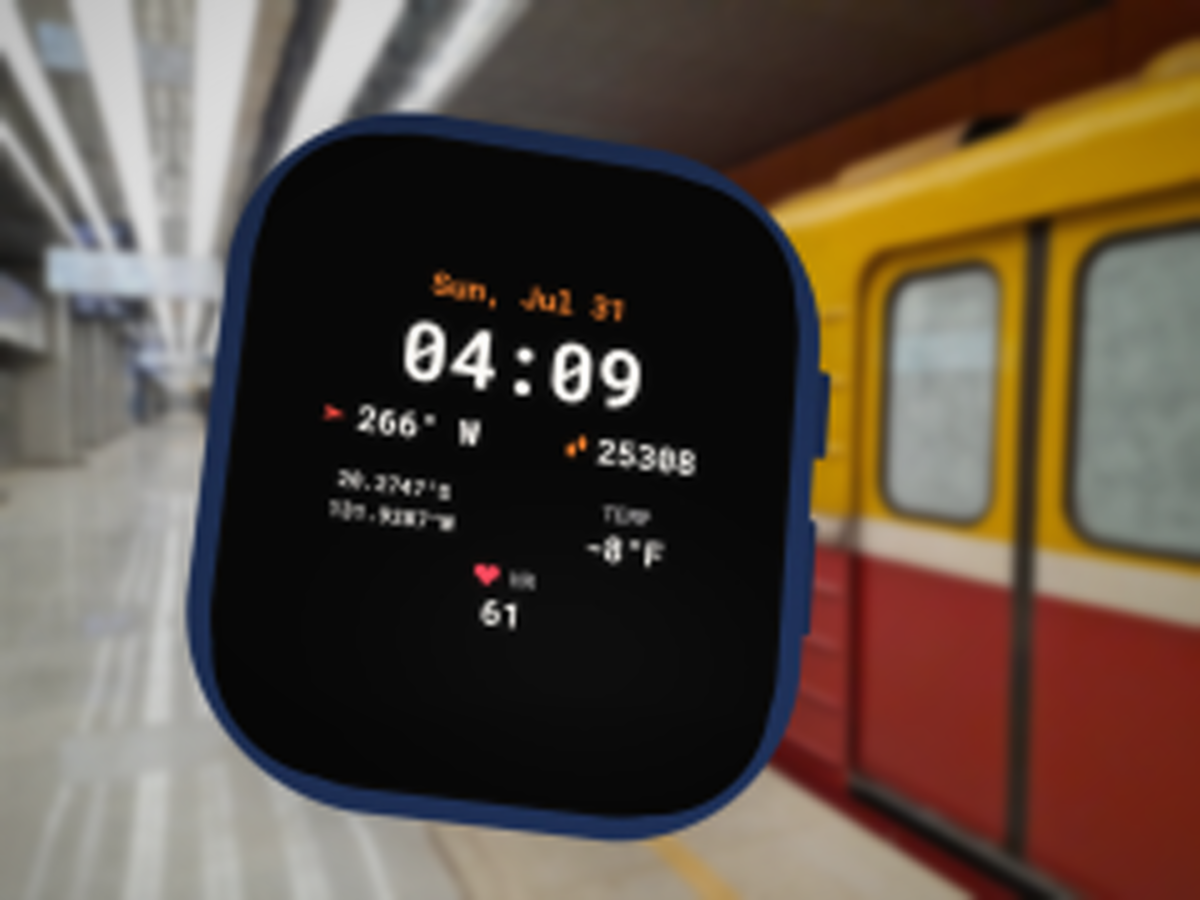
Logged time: {"hour": 4, "minute": 9}
